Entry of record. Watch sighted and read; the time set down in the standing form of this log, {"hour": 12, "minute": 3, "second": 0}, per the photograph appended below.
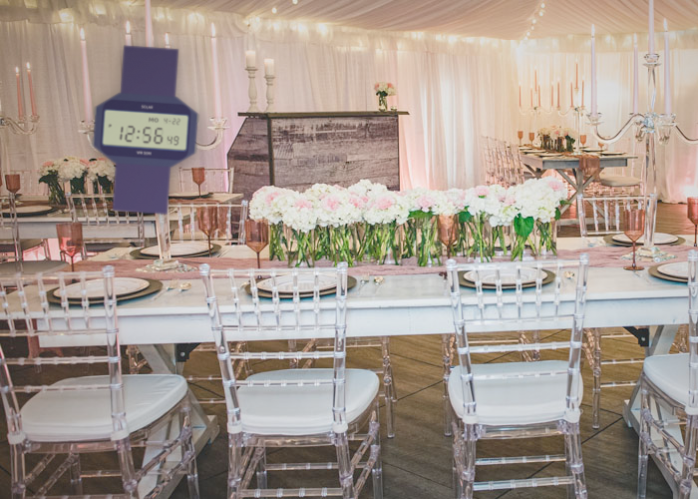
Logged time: {"hour": 12, "minute": 56, "second": 49}
